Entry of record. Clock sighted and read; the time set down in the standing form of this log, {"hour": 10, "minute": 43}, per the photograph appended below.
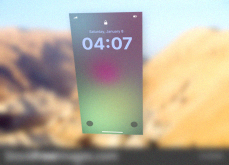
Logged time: {"hour": 4, "minute": 7}
